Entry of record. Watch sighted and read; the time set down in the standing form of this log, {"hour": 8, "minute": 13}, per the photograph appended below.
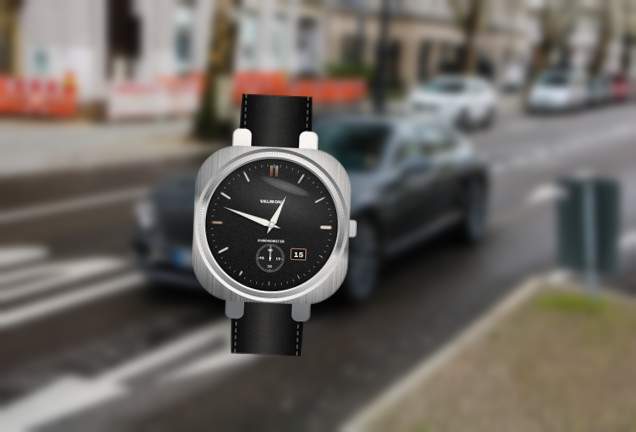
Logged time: {"hour": 12, "minute": 48}
